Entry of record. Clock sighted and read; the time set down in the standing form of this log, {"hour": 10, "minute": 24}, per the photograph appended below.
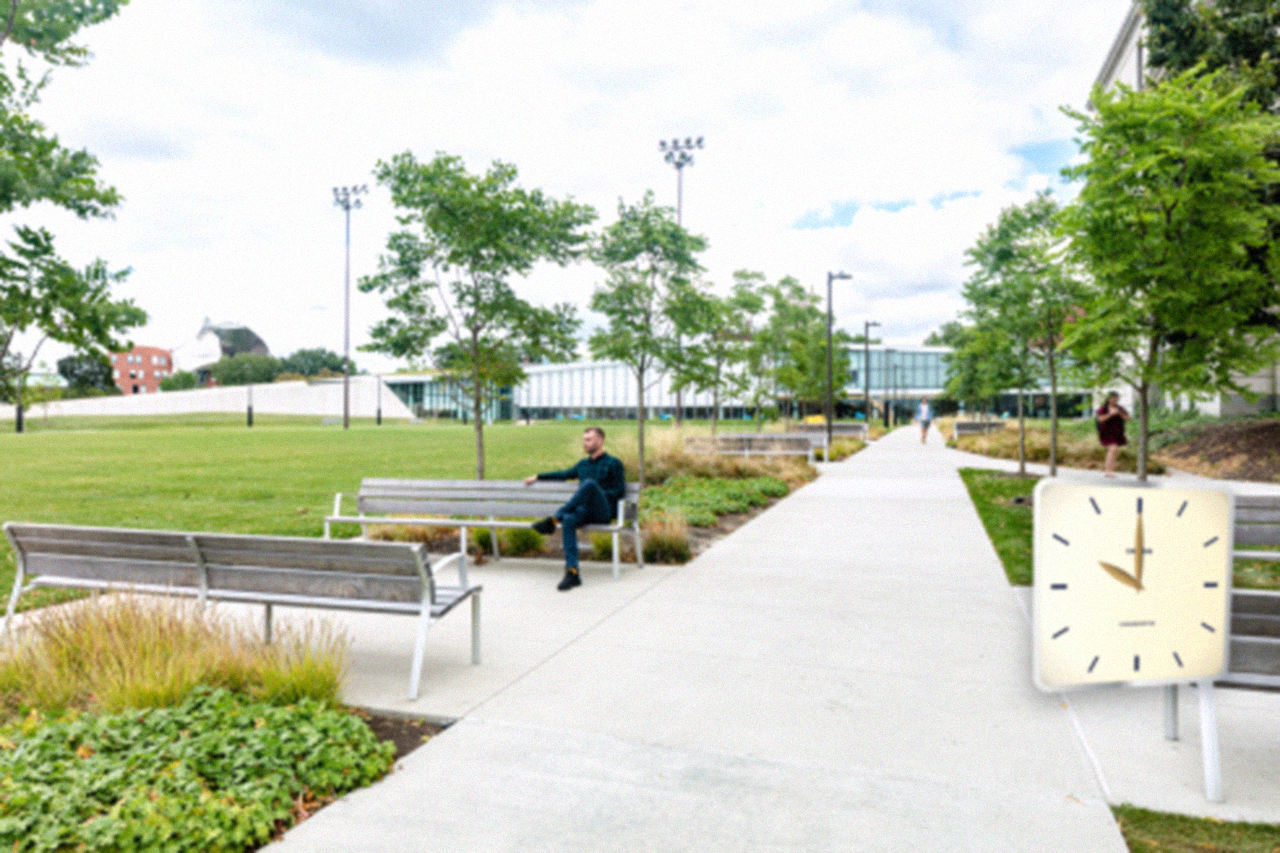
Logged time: {"hour": 10, "minute": 0}
